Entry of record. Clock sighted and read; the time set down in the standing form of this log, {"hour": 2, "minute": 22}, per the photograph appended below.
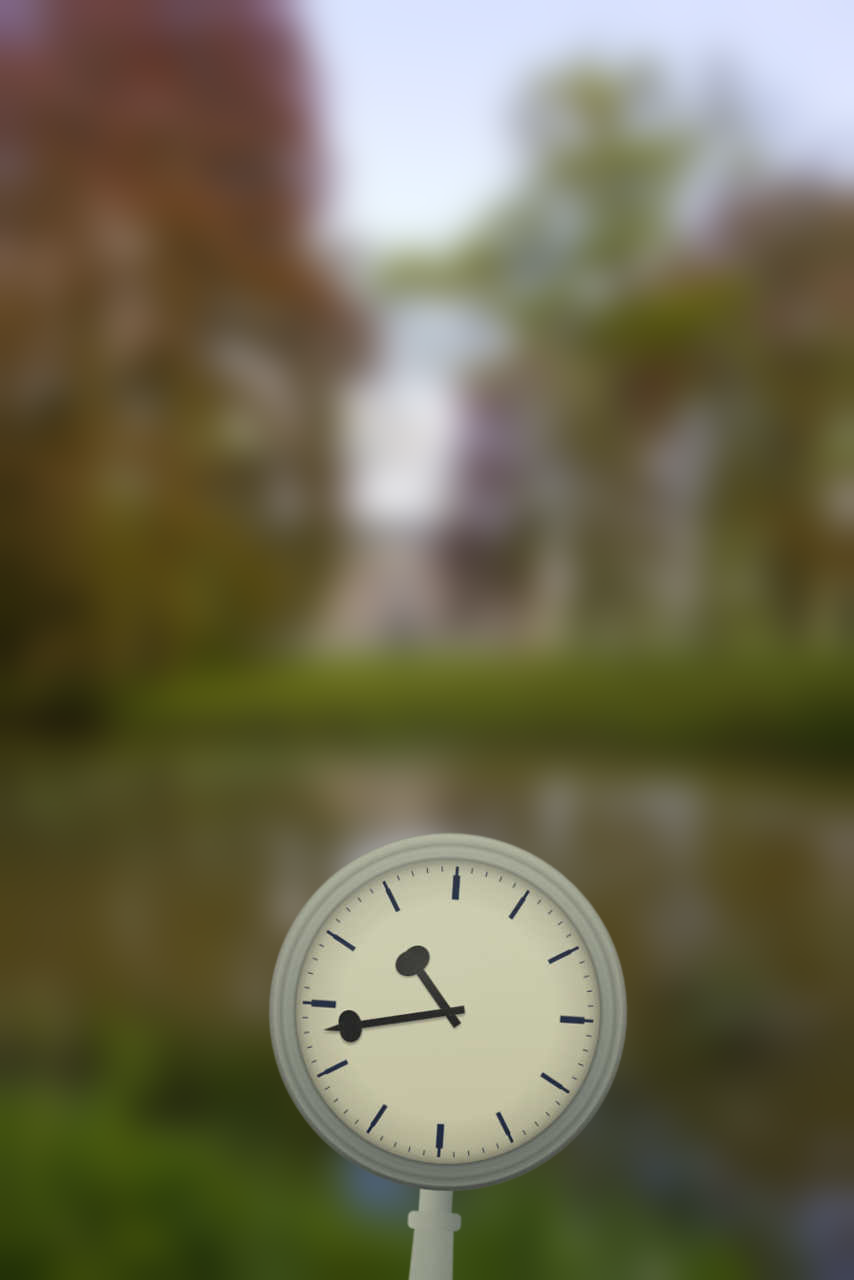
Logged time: {"hour": 10, "minute": 43}
